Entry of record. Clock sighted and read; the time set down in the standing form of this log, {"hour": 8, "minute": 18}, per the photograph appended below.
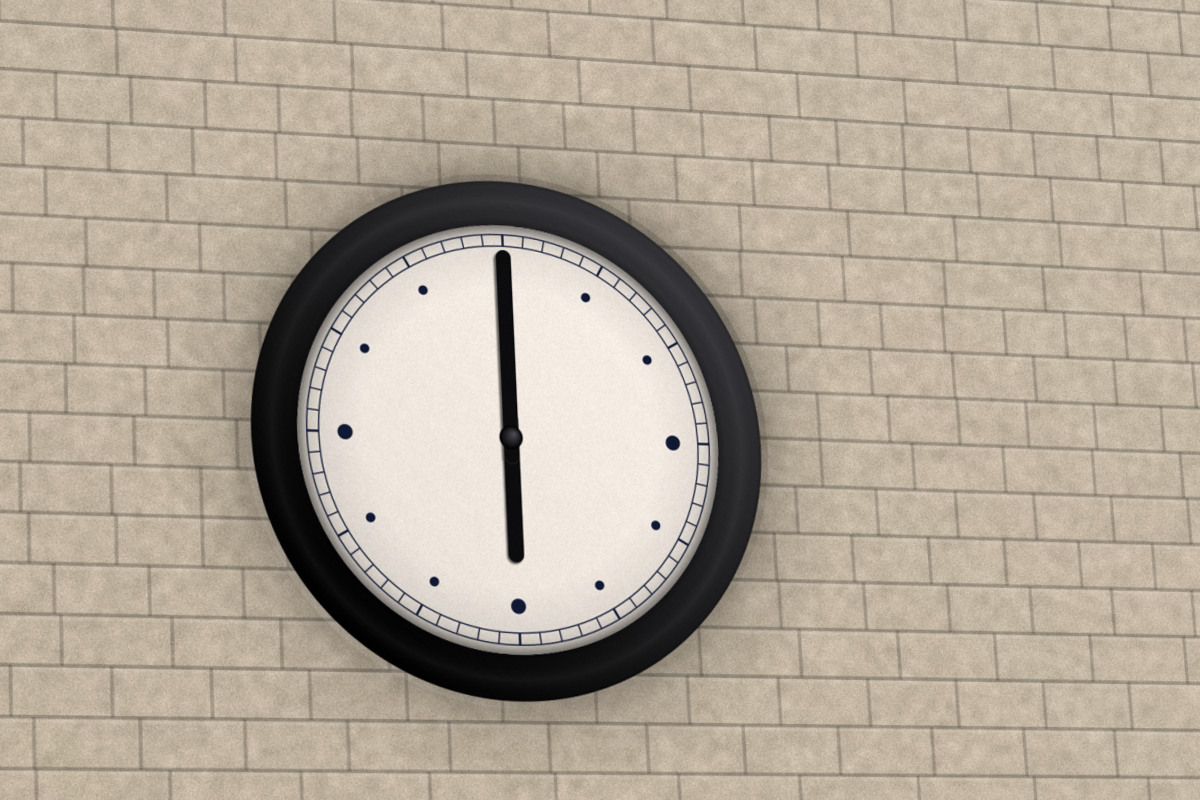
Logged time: {"hour": 6, "minute": 0}
